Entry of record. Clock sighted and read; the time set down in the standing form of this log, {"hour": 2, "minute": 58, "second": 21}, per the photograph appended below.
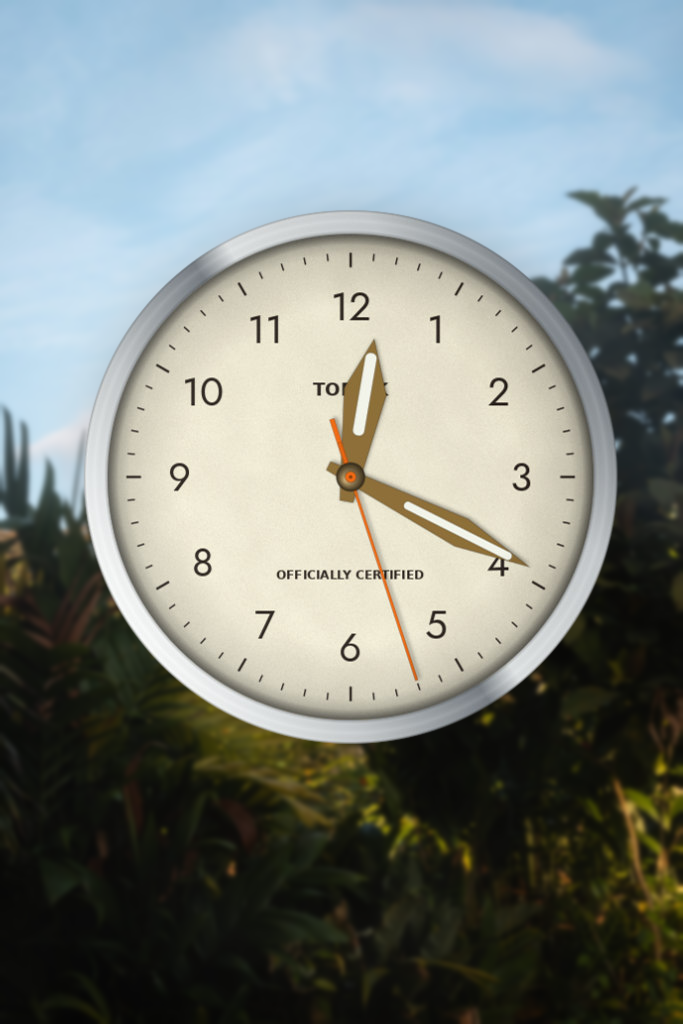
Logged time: {"hour": 12, "minute": 19, "second": 27}
